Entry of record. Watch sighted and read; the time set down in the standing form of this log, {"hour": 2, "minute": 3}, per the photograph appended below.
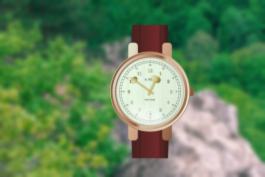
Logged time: {"hour": 12, "minute": 51}
